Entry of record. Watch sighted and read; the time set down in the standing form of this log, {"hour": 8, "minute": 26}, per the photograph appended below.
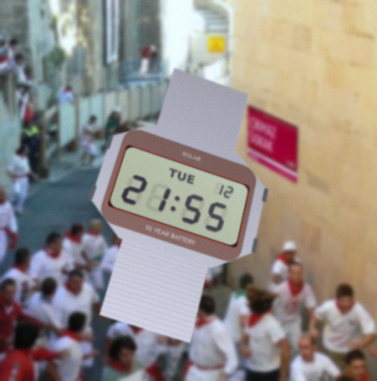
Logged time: {"hour": 21, "minute": 55}
